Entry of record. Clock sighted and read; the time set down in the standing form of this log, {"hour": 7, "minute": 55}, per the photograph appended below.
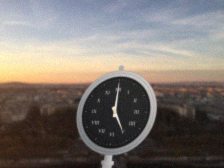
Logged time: {"hour": 5, "minute": 0}
